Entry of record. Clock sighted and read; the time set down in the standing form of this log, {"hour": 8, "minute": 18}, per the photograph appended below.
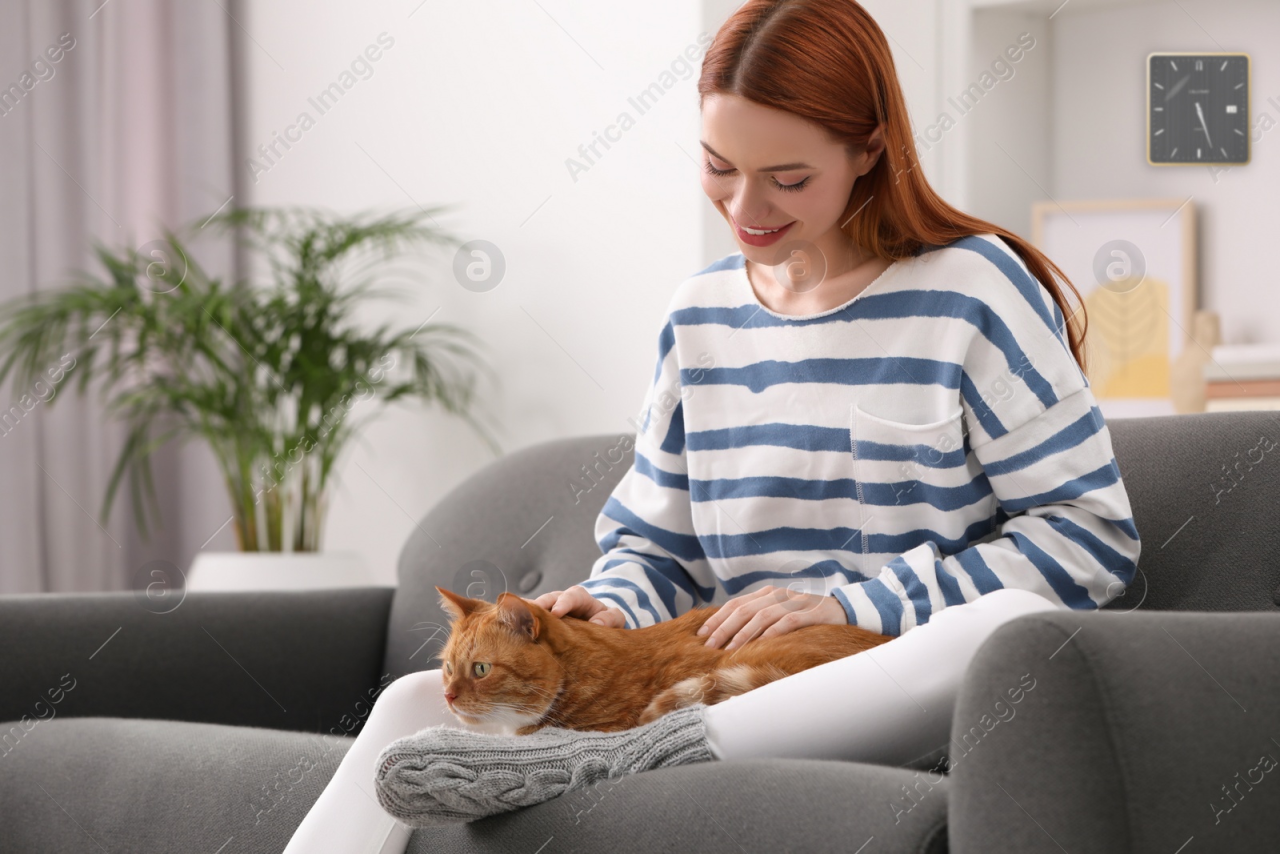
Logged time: {"hour": 5, "minute": 27}
